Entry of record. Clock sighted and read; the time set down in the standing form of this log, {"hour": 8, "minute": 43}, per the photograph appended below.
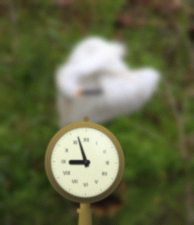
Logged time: {"hour": 8, "minute": 57}
